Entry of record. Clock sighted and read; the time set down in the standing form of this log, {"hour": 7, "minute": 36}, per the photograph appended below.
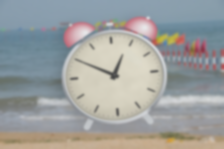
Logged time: {"hour": 12, "minute": 50}
